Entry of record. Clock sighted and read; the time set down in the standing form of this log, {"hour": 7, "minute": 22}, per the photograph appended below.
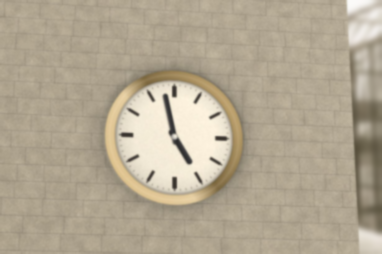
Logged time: {"hour": 4, "minute": 58}
